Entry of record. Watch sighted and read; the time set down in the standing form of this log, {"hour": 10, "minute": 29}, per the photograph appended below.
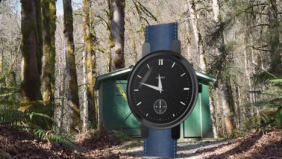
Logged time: {"hour": 11, "minute": 48}
